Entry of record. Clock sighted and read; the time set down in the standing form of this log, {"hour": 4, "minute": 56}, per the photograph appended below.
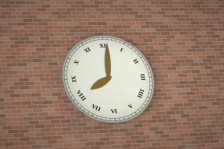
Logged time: {"hour": 8, "minute": 1}
